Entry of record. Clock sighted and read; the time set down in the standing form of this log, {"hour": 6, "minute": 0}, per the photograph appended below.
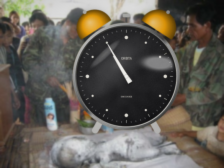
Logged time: {"hour": 10, "minute": 55}
